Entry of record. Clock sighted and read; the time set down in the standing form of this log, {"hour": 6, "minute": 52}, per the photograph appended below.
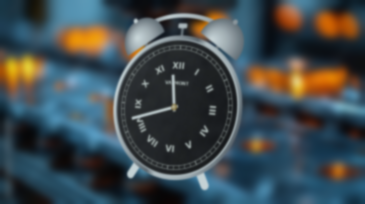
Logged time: {"hour": 11, "minute": 42}
